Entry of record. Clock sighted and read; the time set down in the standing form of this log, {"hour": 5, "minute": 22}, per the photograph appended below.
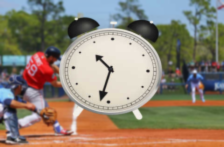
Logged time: {"hour": 10, "minute": 32}
